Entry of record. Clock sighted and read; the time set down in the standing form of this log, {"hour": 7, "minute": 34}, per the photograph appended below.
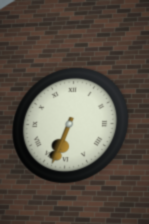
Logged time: {"hour": 6, "minute": 33}
